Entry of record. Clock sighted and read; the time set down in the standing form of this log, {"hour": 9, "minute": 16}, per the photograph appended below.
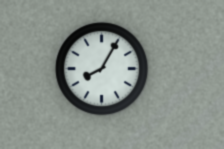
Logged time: {"hour": 8, "minute": 5}
